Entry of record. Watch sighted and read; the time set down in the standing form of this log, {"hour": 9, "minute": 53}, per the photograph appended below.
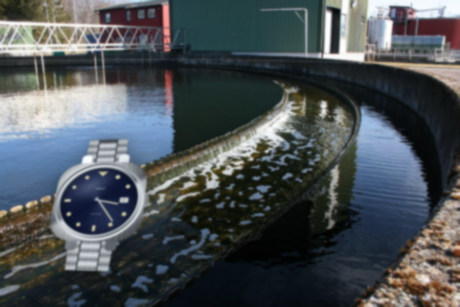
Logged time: {"hour": 3, "minute": 24}
